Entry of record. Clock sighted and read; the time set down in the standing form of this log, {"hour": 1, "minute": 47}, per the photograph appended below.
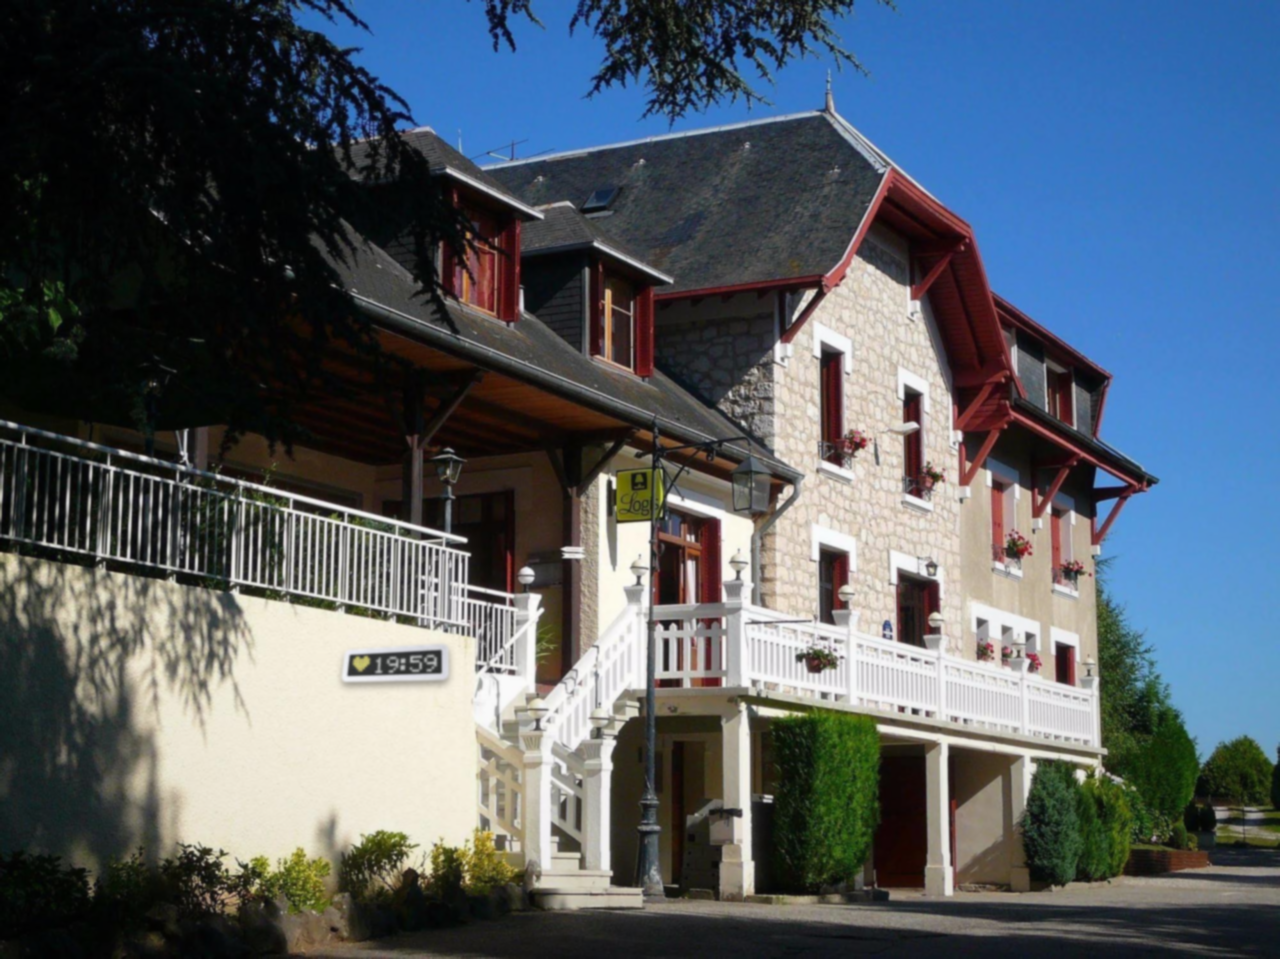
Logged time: {"hour": 19, "minute": 59}
